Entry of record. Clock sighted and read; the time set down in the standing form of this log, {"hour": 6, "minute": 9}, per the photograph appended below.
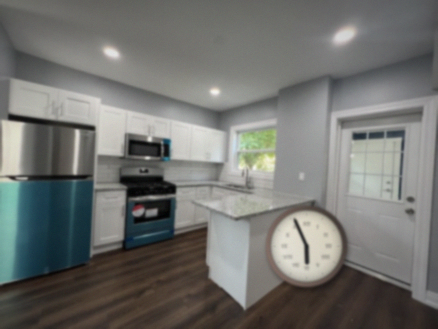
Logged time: {"hour": 5, "minute": 56}
